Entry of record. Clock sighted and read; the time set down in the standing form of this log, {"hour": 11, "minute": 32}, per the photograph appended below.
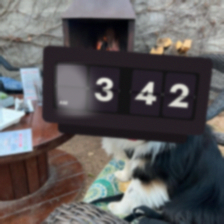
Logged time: {"hour": 3, "minute": 42}
